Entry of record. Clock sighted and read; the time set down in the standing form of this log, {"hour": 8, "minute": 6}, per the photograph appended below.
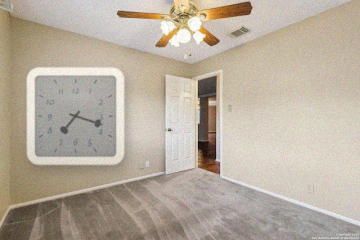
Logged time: {"hour": 7, "minute": 18}
